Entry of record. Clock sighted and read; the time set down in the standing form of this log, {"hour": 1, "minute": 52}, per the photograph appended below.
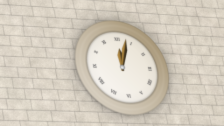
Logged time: {"hour": 12, "minute": 3}
